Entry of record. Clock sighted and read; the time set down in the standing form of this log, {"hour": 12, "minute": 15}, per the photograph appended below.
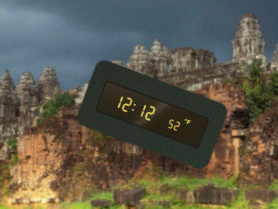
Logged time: {"hour": 12, "minute": 12}
